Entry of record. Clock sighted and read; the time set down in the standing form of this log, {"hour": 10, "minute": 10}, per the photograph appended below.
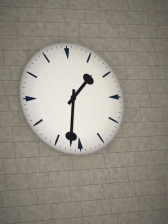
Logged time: {"hour": 1, "minute": 32}
